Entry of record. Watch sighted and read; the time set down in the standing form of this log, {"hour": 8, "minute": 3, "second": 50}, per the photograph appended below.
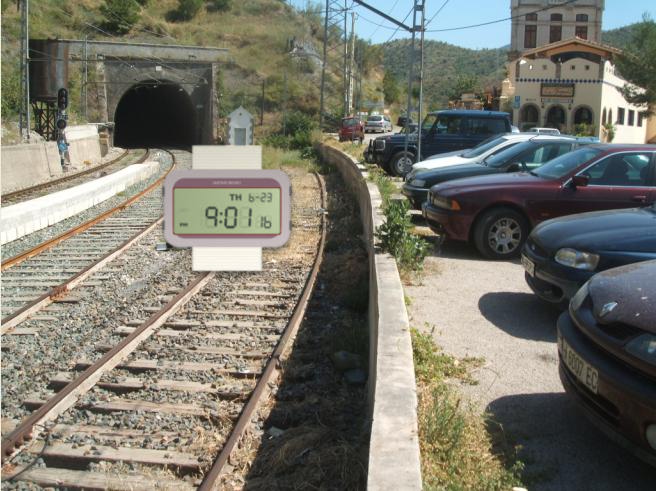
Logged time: {"hour": 9, "minute": 1, "second": 16}
